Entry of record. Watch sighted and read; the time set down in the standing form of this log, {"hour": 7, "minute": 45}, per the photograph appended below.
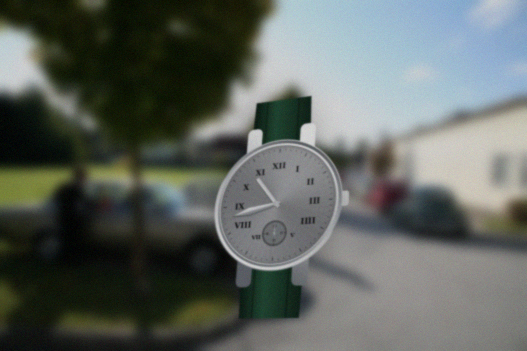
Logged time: {"hour": 10, "minute": 43}
